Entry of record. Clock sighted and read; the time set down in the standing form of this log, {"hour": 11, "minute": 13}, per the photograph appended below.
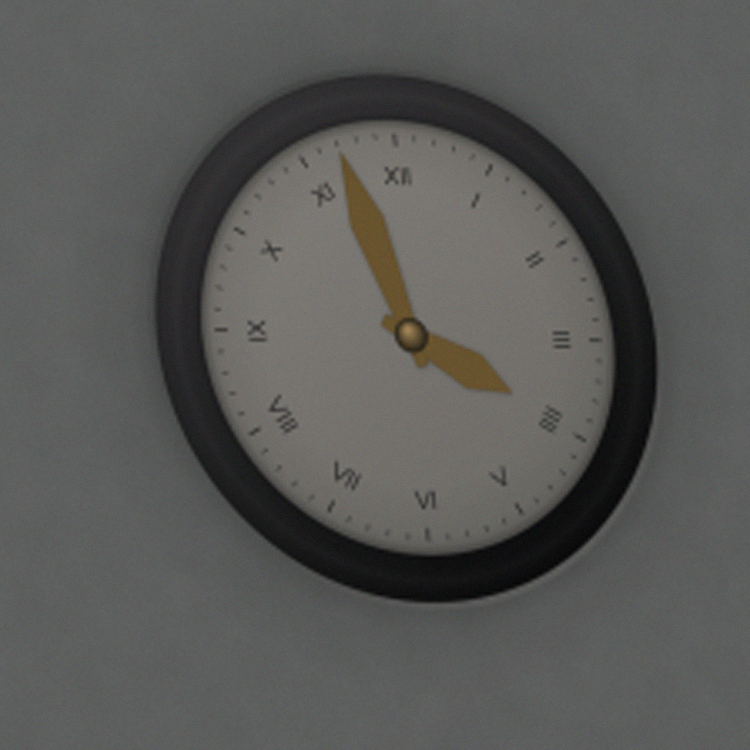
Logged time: {"hour": 3, "minute": 57}
